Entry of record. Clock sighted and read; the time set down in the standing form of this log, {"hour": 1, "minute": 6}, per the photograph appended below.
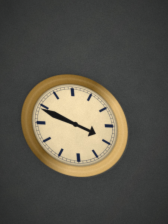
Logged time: {"hour": 3, "minute": 49}
